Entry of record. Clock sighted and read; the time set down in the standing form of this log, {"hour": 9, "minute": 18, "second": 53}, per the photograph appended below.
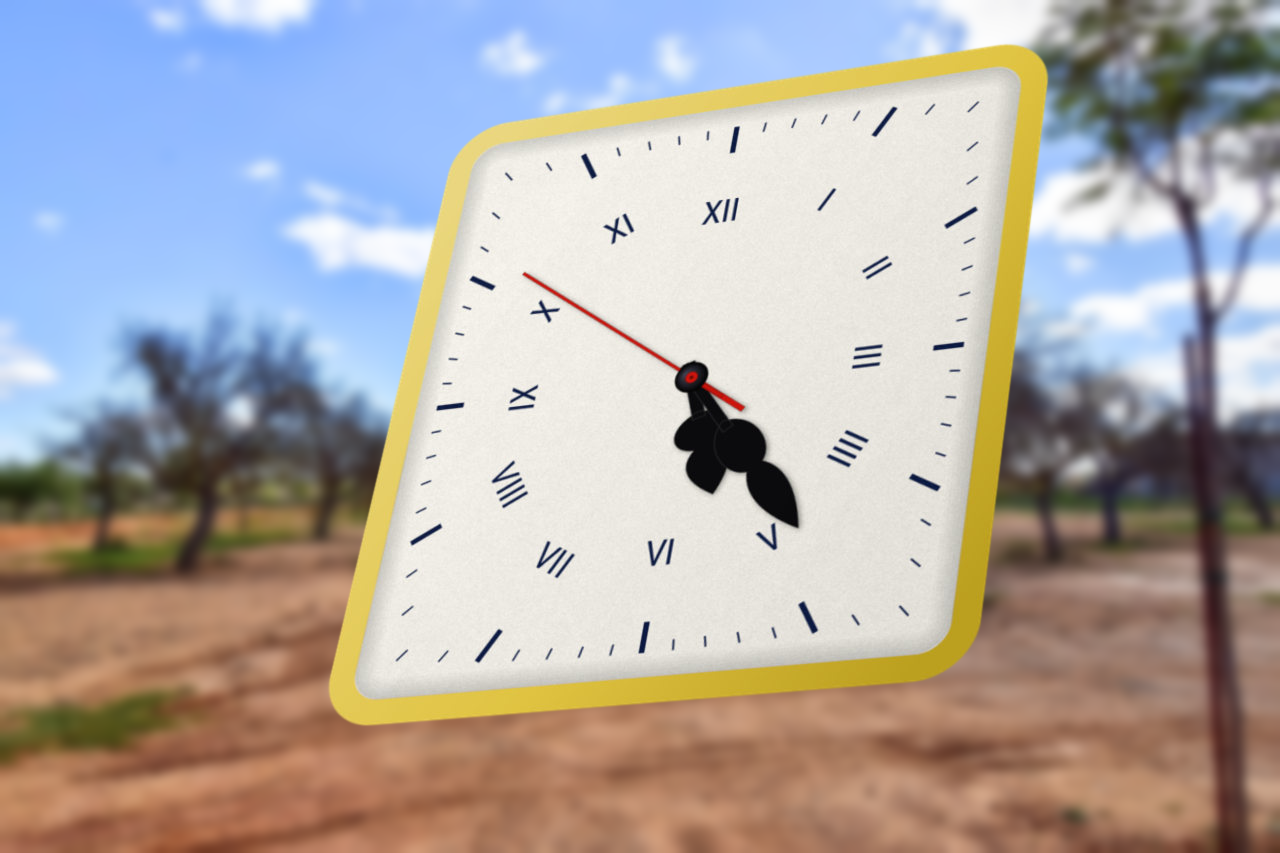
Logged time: {"hour": 5, "minute": 23, "second": 51}
